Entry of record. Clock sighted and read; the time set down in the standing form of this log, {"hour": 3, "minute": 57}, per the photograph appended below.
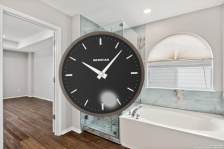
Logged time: {"hour": 10, "minute": 7}
